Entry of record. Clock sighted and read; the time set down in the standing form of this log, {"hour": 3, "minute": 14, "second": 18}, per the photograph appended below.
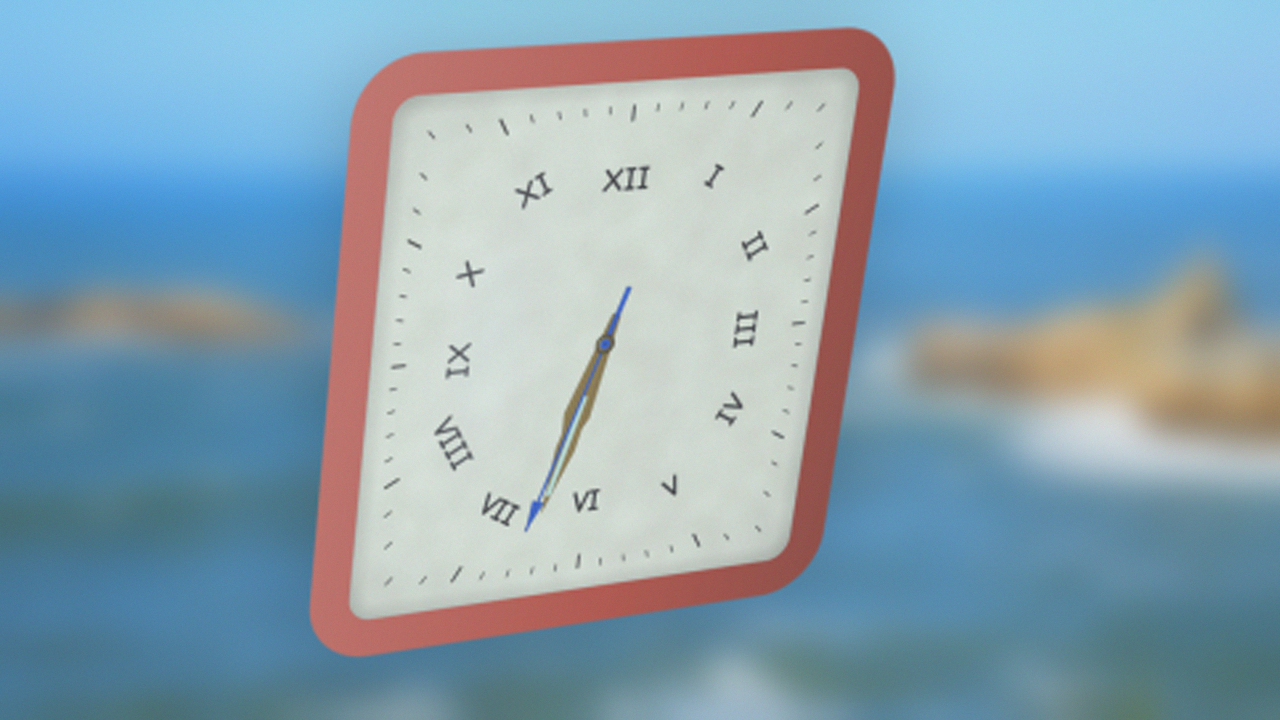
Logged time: {"hour": 6, "minute": 32, "second": 33}
